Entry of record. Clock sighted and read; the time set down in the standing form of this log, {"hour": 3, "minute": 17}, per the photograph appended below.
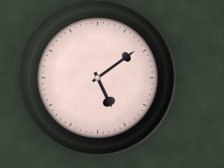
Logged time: {"hour": 5, "minute": 9}
